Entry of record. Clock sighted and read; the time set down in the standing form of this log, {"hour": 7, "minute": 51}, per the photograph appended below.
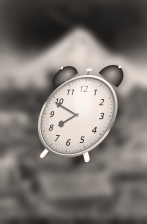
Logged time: {"hour": 7, "minute": 49}
